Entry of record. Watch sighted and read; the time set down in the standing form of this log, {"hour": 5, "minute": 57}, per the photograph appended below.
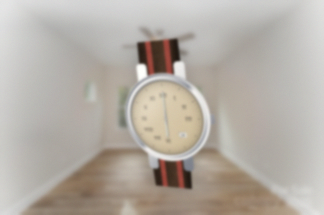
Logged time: {"hour": 6, "minute": 0}
